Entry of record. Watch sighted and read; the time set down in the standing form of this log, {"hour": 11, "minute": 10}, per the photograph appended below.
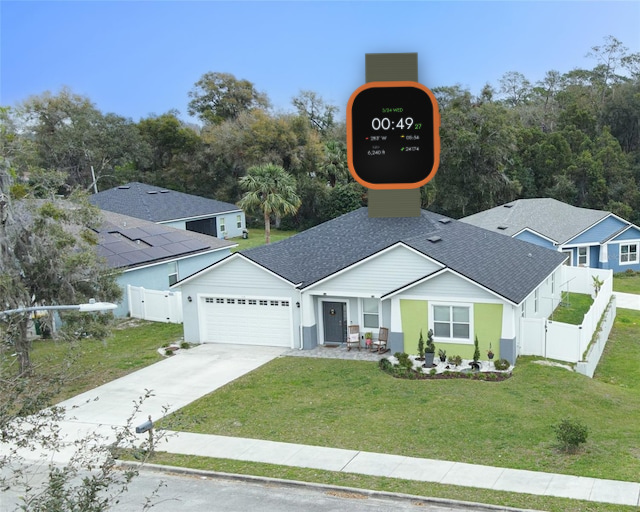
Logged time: {"hour": 0, "minute": 49}
